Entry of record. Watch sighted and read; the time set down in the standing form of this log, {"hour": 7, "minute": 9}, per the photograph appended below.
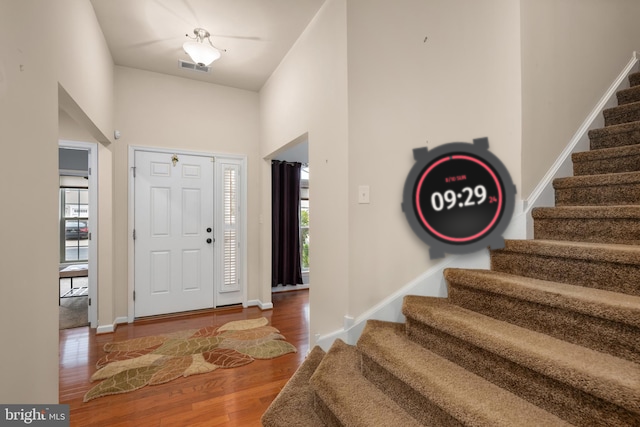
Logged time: {"hour": 9, "minute": 29}
